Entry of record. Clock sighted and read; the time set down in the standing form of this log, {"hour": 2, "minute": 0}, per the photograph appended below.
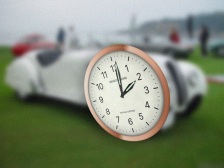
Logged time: {"hour": 2, "minute": 1}
